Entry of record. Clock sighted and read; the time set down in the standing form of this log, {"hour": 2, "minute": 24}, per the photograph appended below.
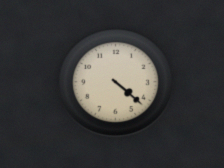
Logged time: {"hour": 4, "minute": 22}
